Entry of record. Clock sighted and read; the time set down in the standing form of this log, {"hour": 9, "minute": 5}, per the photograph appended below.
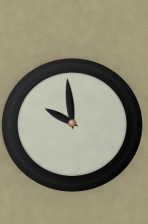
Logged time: {"hour": 9, "minute": 59}
